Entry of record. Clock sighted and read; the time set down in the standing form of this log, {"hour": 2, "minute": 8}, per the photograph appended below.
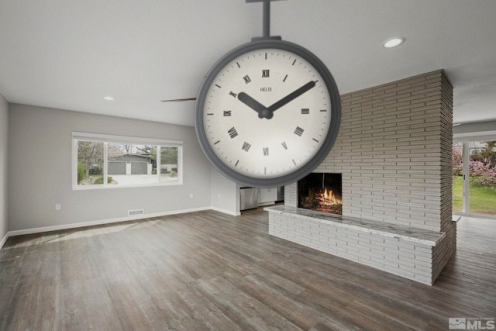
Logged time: {"hour": 10, "minute": 10}
